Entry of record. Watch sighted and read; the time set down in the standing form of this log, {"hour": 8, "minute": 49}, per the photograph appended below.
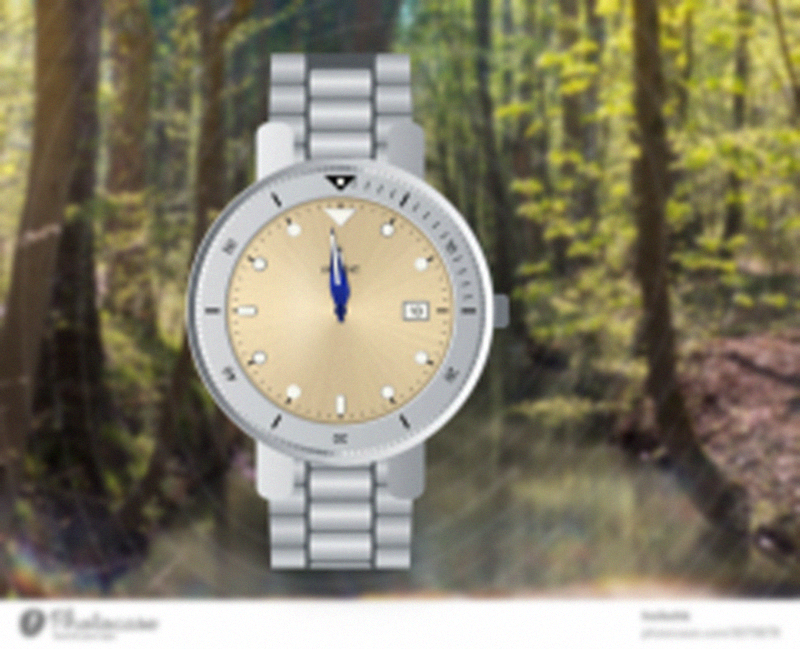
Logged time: {"hour": 11, "minute": 59}
